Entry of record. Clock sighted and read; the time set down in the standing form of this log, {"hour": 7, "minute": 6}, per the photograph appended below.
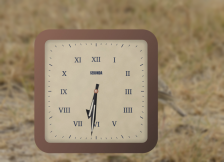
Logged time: {"hour": 6, "minute": 31}
